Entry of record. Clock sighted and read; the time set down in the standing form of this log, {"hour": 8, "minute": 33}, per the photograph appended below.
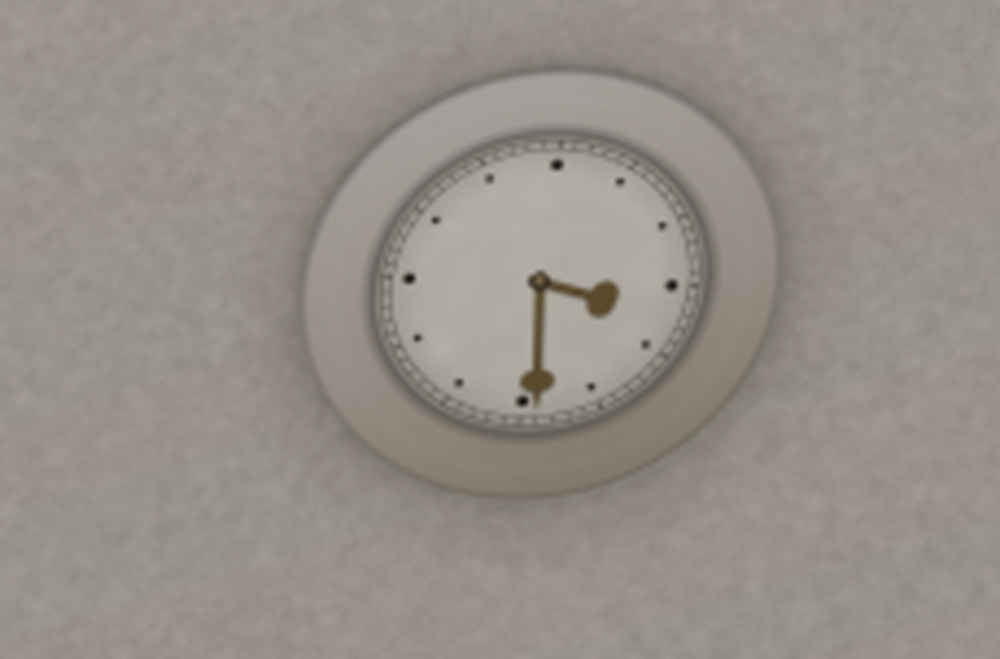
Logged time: {"hour": 3, "minute": 29}
